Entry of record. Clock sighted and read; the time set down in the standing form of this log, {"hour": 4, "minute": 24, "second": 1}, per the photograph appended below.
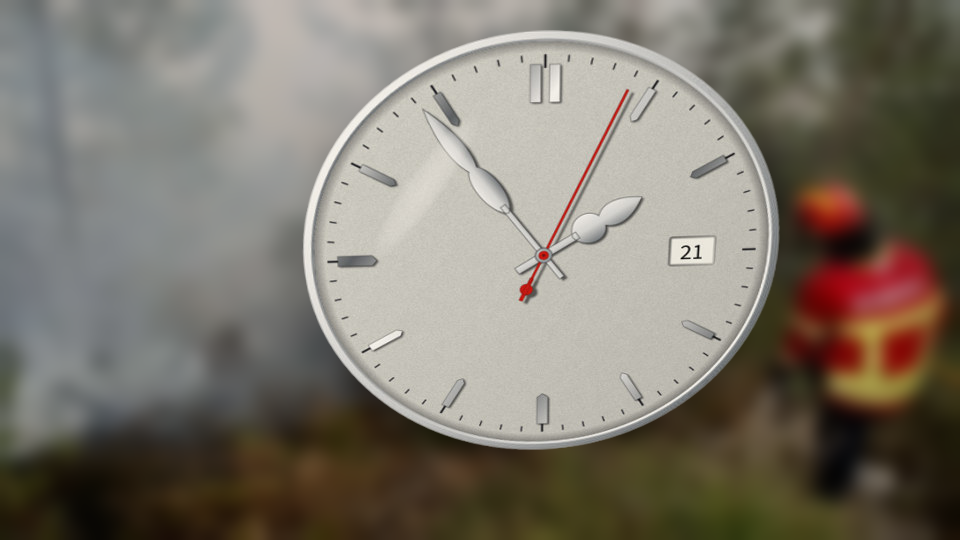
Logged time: {"hour": 1, "minute": 54, "second": 4}
